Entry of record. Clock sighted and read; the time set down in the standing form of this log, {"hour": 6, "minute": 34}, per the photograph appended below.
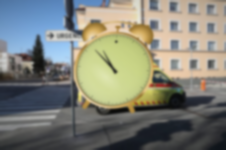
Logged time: {"hour": 10, "minute": 52}
